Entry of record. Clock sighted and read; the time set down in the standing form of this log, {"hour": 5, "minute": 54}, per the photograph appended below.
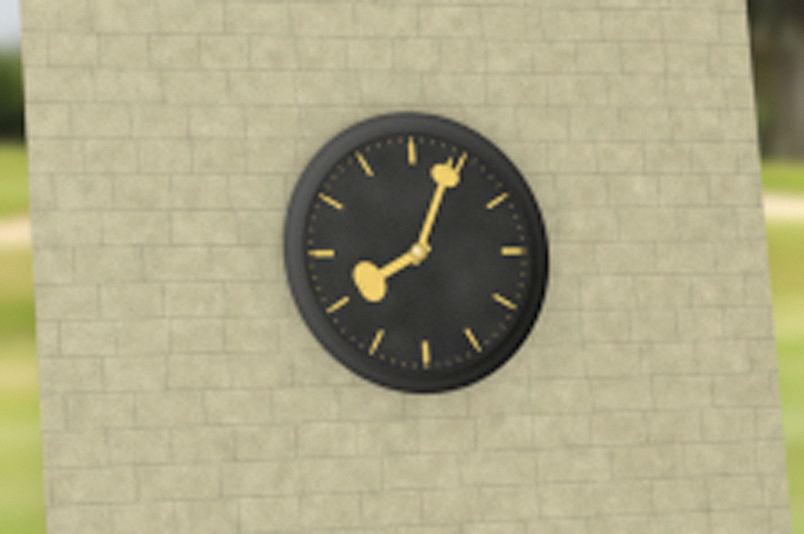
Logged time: {"hour": 8, "minute": 4}
